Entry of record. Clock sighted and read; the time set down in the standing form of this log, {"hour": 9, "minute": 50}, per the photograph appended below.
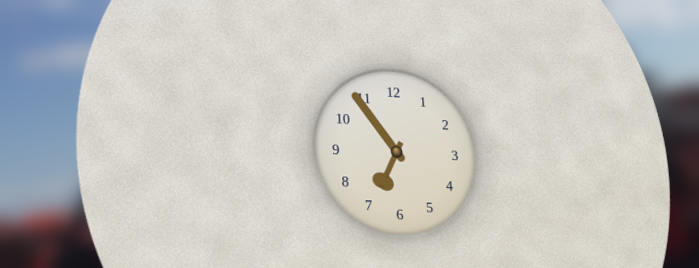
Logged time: {"hour": 6, "minute": 54}
